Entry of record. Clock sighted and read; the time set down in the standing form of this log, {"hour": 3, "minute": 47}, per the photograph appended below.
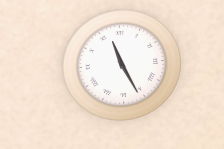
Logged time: {"hour": 11, "minute": 26}
